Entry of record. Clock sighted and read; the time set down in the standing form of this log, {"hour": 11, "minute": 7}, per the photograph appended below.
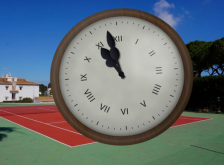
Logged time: {"hour": 10, "minute": 58}
